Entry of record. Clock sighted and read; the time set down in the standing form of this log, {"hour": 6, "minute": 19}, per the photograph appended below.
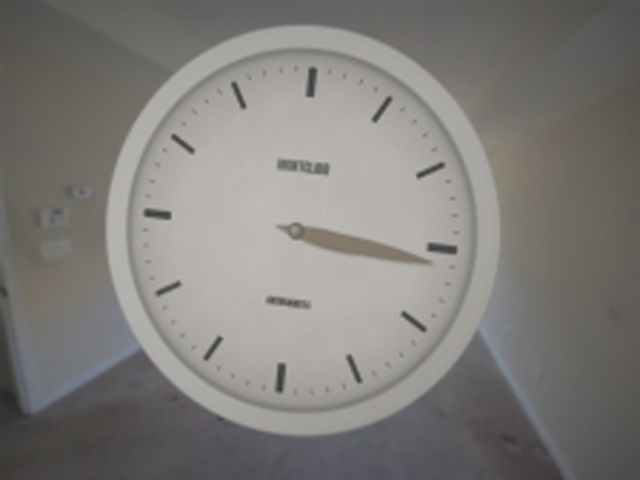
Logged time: {"hour": 3, "minute": 16}
